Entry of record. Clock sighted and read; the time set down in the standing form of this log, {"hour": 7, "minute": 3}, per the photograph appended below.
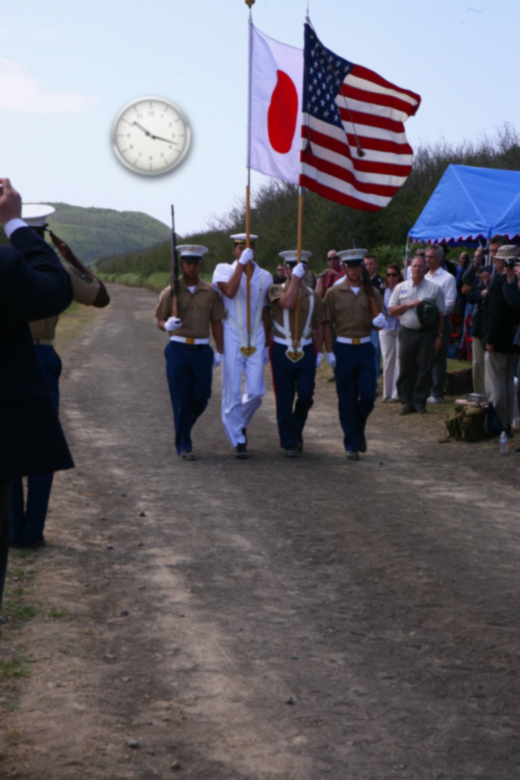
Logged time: {"hour": 10, "minute": 18}
